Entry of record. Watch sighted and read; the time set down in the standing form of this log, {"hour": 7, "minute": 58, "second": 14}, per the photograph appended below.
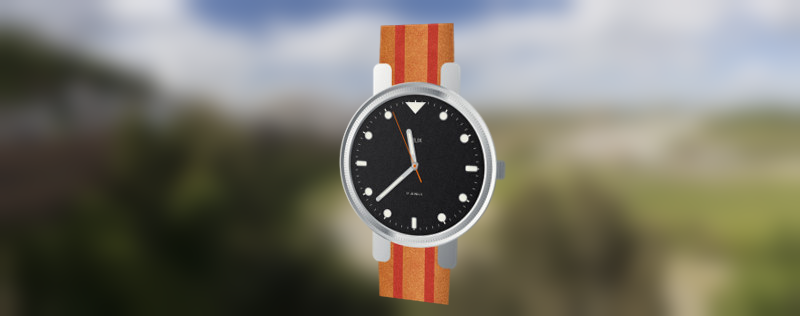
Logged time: {"hour": 11, "minute": 37, "second": 56}
